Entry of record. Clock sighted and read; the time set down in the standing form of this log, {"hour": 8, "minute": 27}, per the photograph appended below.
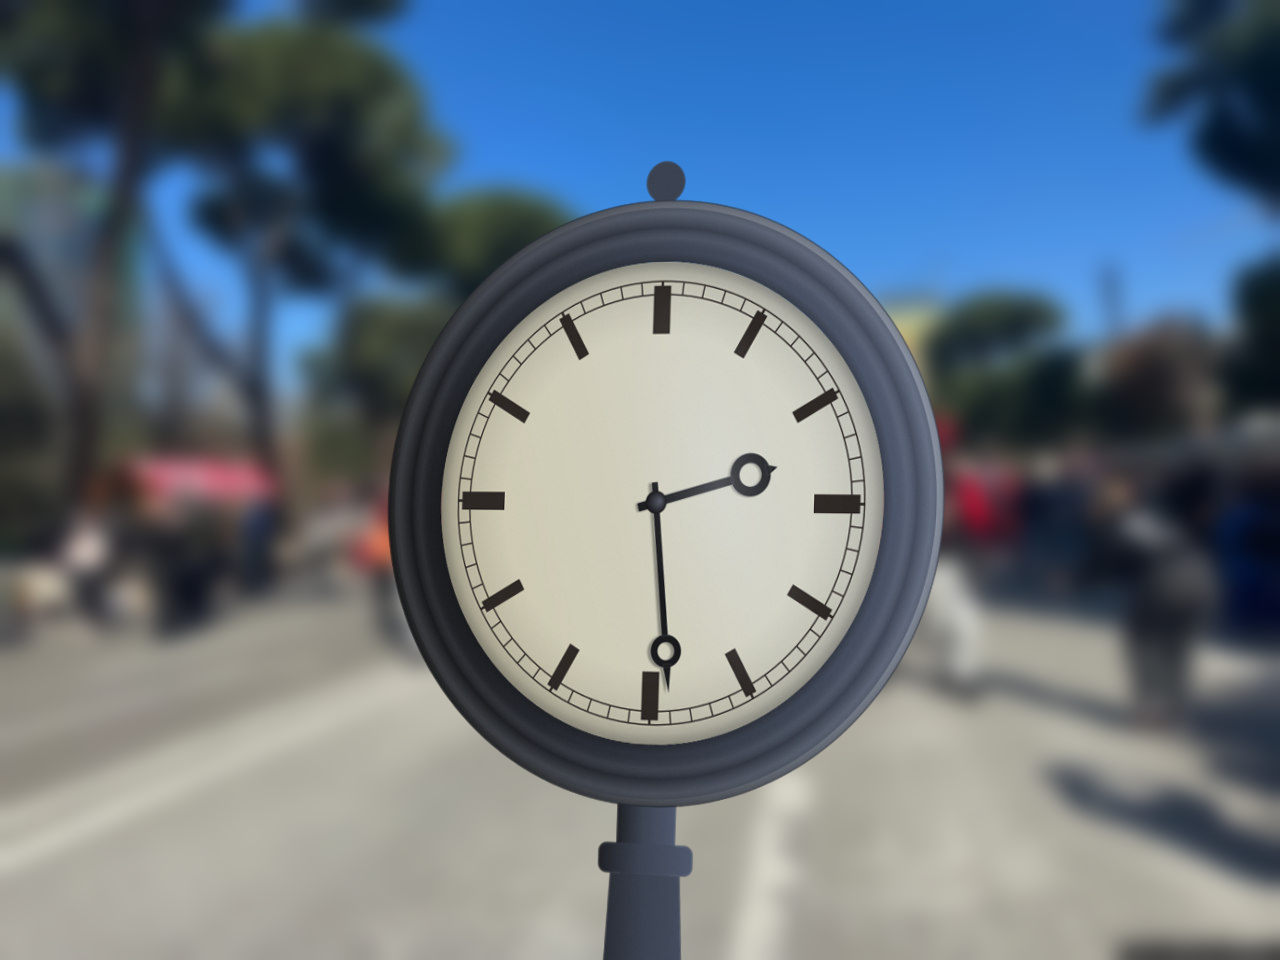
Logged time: {"hour": 2, "minute": 29}
